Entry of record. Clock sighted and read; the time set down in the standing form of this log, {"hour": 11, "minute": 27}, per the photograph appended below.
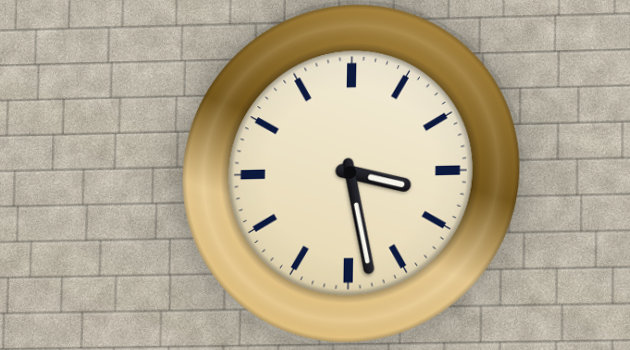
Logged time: {"hour": 3, "minute": 28}
